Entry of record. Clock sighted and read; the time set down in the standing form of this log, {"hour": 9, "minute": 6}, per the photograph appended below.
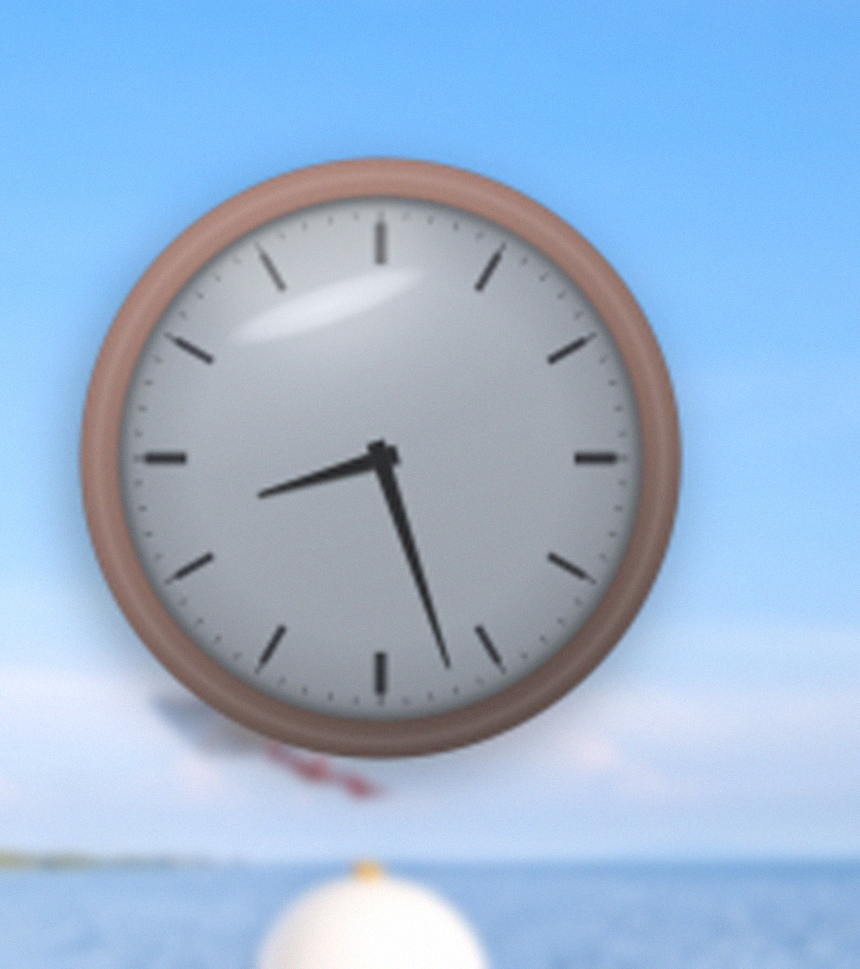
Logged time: {"hour": 8, "minute": 27}
